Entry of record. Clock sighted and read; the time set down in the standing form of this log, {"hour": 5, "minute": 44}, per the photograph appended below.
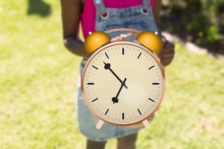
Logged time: {"hour": 6, "minute": 53}
